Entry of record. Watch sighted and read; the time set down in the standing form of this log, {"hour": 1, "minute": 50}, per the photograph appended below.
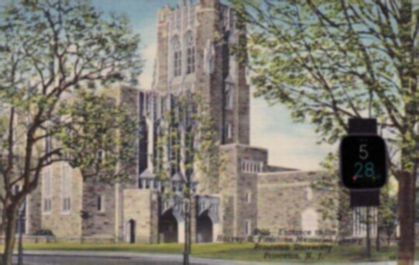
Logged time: {"hour": 5, "minute": 28}
